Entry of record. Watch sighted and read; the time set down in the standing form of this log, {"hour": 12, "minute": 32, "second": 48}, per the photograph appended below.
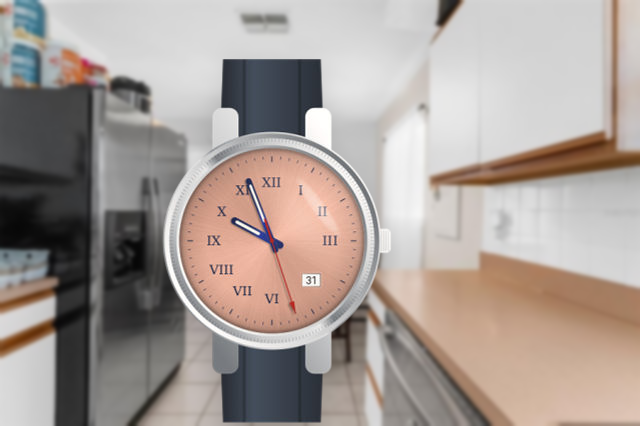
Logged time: {"hour": 9, "minute": 56, "second": 27}
